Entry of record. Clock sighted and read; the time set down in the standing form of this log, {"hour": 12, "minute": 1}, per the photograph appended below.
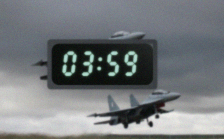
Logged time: {"hour": 3, "minute": 59}
